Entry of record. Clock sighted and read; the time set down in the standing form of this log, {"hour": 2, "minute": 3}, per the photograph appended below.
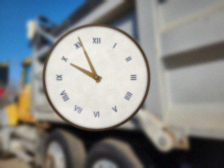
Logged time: {"hour": 9, "minute": 56}
